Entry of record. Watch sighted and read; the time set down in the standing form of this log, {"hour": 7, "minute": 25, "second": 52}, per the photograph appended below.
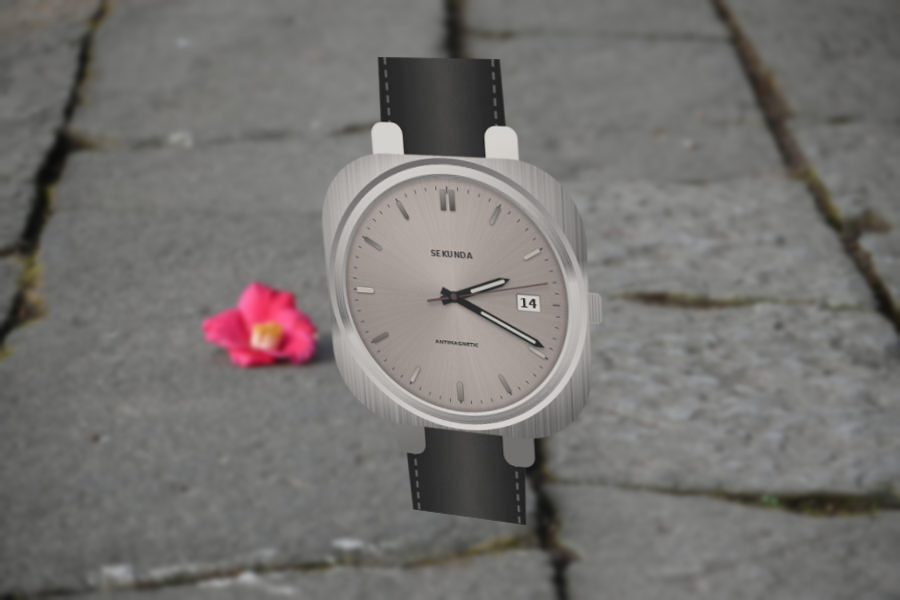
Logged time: {"hour": 2, "minute": 19, "second": 13}
